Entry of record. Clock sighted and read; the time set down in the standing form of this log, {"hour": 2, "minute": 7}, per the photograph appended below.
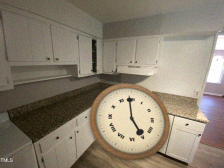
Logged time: {"hour": 4, "minute": 59}
